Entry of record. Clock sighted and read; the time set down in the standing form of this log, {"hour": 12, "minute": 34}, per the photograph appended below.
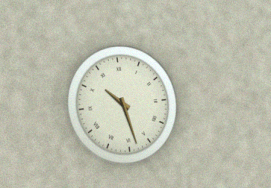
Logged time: {"hour": 10, "minute": 28}
